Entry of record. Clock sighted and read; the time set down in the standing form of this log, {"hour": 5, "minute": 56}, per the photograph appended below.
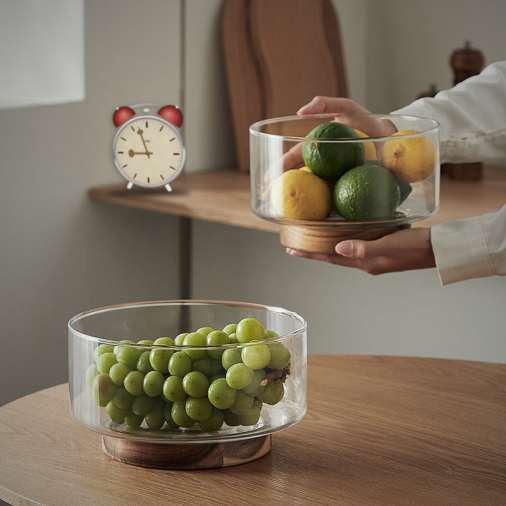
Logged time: {"hour": 8, "minute": 57}
